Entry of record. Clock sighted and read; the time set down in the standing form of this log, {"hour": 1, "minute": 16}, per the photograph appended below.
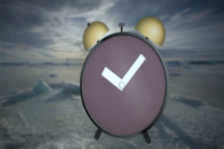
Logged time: {"hour": 10, "minute": 7}
